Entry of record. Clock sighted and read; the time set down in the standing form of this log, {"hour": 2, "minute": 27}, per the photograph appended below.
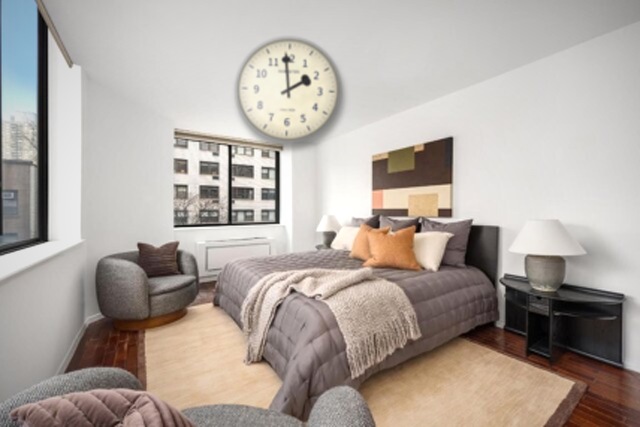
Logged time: {"hour": 1, "minute": 59}
